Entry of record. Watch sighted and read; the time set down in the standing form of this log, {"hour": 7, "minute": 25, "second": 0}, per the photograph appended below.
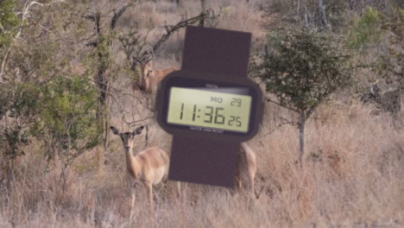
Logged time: {"hour": 11, "minute": 36, "second": 25}
